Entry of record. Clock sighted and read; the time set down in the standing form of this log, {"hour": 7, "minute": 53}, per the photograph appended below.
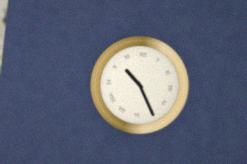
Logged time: {"hour": 10, "minute": 25}
